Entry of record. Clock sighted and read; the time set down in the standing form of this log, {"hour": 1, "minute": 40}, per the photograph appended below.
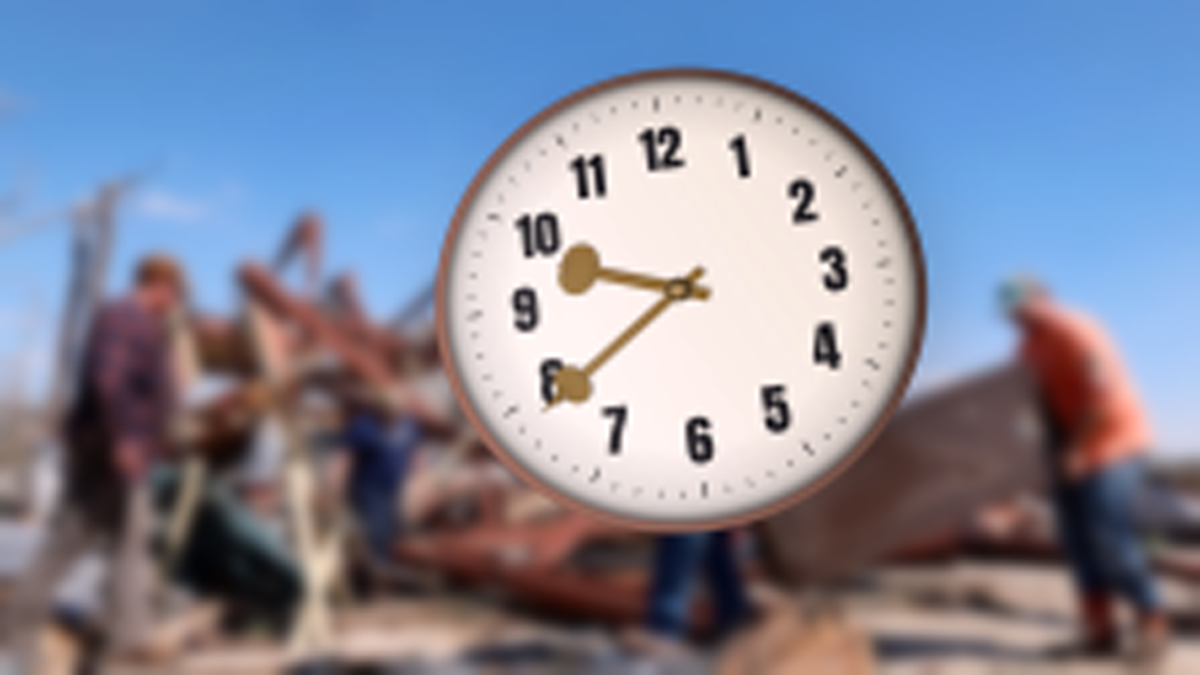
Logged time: {"hour": 9, "minute": 39}
